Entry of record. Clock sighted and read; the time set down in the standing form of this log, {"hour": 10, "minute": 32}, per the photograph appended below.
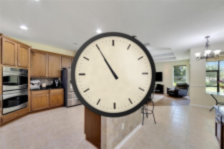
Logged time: {"hour": 10, "minute": 55}
